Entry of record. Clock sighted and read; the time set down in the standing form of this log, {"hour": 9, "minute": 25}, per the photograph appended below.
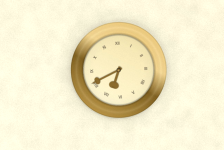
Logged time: {"hour": 6, "minute": 41}
